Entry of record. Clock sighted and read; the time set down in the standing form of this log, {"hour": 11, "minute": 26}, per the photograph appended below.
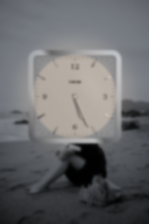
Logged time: {"hour": 5, "minute": 26}
